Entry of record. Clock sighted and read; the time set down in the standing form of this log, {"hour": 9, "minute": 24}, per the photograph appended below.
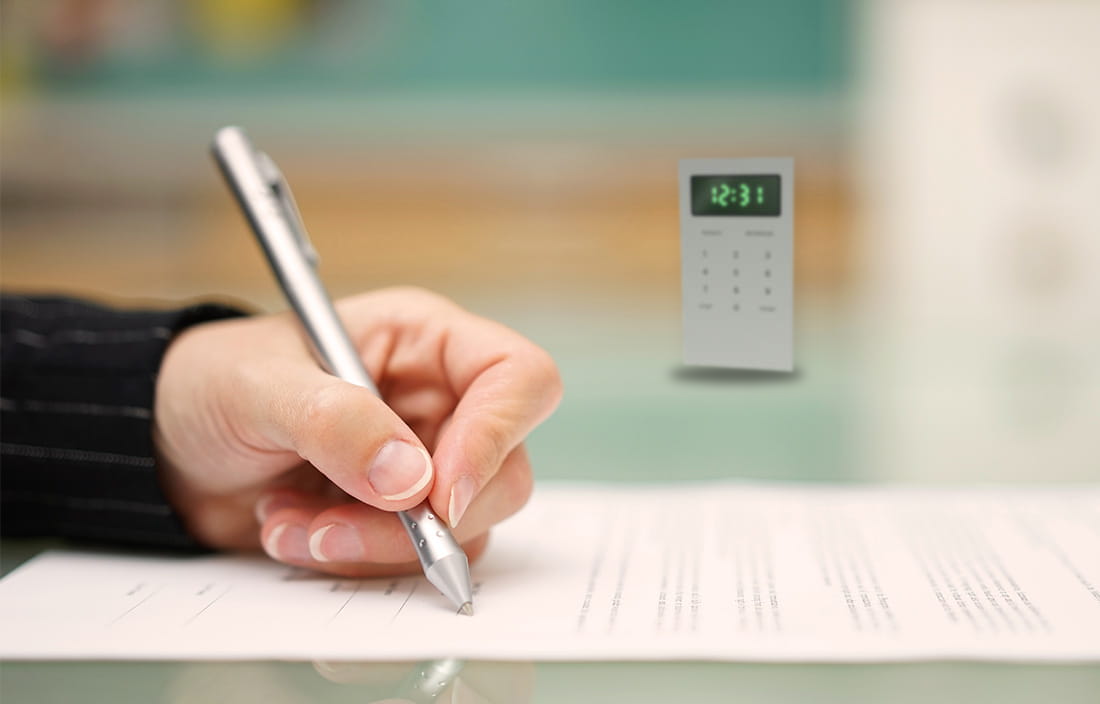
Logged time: {"hour": 12, "minute": 31}
